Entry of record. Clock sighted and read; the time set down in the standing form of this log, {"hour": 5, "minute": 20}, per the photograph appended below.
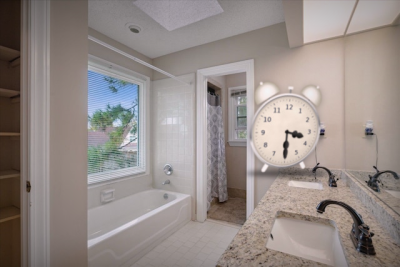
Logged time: {"hour": 3, "minute": 30}
